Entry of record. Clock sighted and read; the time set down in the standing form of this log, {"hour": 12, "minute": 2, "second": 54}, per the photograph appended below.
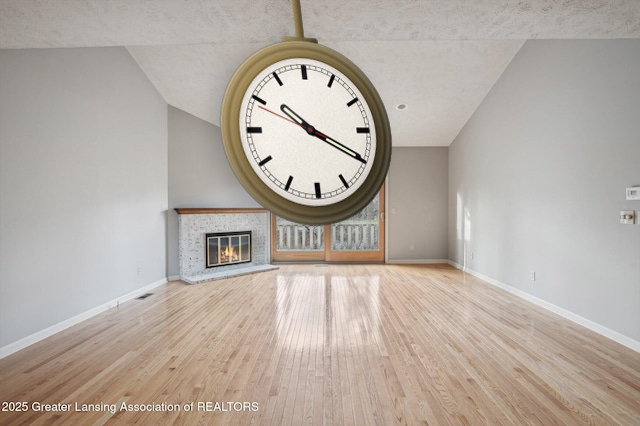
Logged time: {"hour": 10, "minute": 19, "second": 49}
